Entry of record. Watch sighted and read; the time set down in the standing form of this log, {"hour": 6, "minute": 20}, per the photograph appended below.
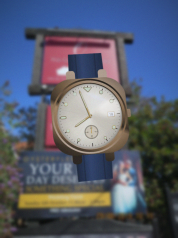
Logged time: {"hour": 7, "minute": 57}
